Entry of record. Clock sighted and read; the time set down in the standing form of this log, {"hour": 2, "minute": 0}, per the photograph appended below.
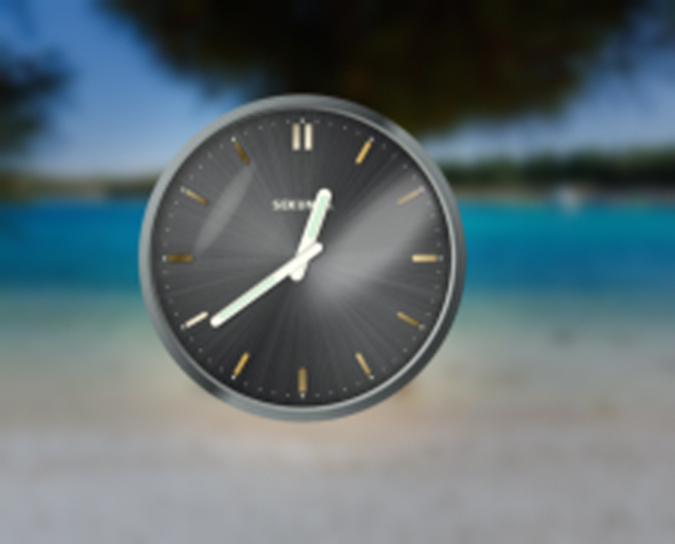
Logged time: {"hour": 12, "minute": 39}
